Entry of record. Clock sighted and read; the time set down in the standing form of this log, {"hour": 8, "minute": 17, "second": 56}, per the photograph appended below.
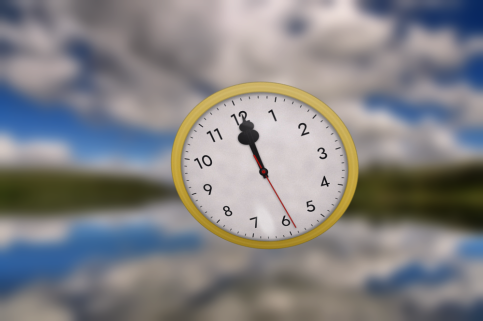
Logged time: {"hour": 12, "minute": 0, "second": 29}
